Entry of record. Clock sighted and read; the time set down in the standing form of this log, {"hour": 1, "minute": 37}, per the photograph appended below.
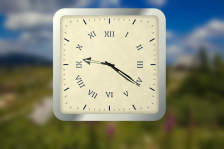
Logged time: {"hour": 9, "minute": 21}
